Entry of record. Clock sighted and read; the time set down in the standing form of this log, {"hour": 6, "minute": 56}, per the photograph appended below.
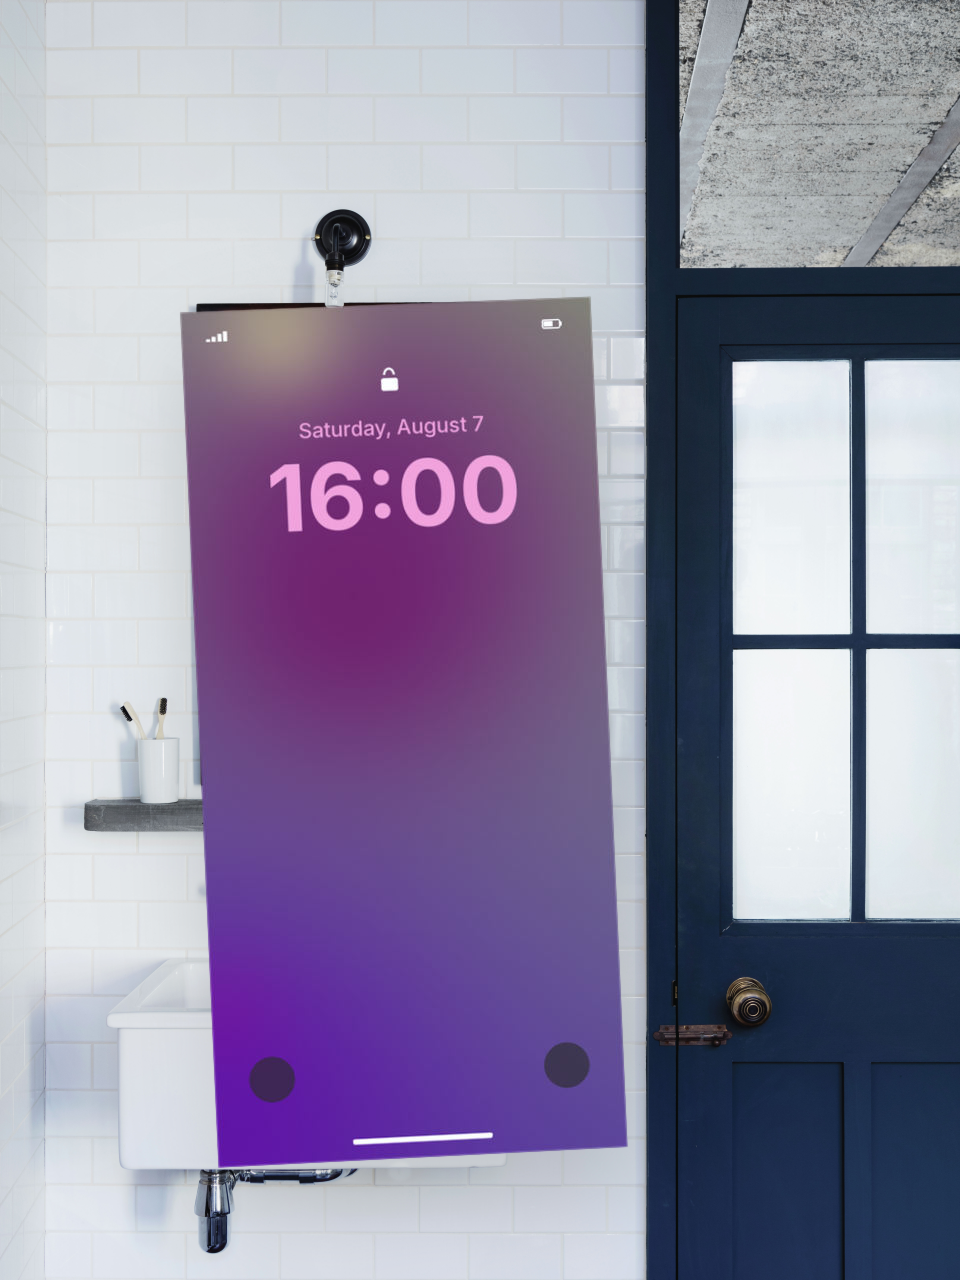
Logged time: {"hour": 16, "minute": 0}
